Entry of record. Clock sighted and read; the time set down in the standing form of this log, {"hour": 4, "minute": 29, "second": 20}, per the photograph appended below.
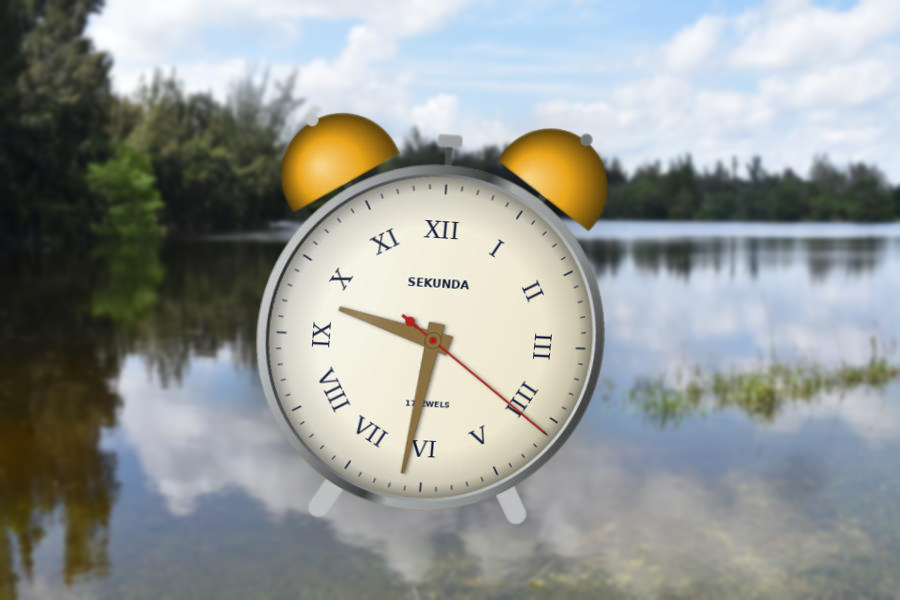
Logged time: {"hour": 9, "minute": 31, "second": 21}
